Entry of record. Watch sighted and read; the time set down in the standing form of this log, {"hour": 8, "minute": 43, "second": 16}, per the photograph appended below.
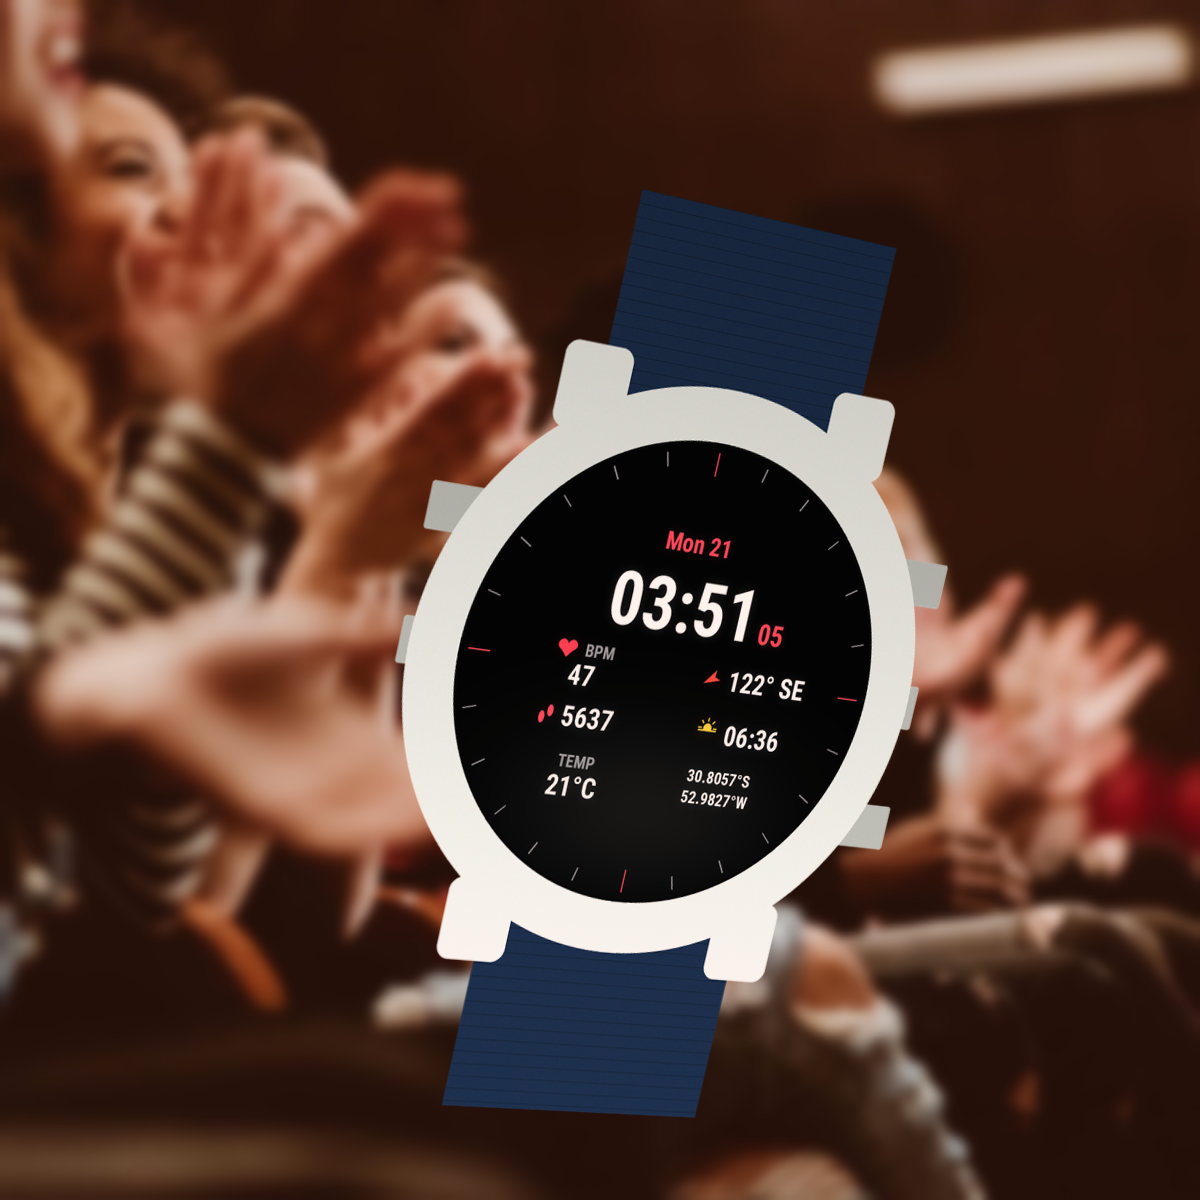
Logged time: {"hour": 3, "minute": 51, "second": 5}
